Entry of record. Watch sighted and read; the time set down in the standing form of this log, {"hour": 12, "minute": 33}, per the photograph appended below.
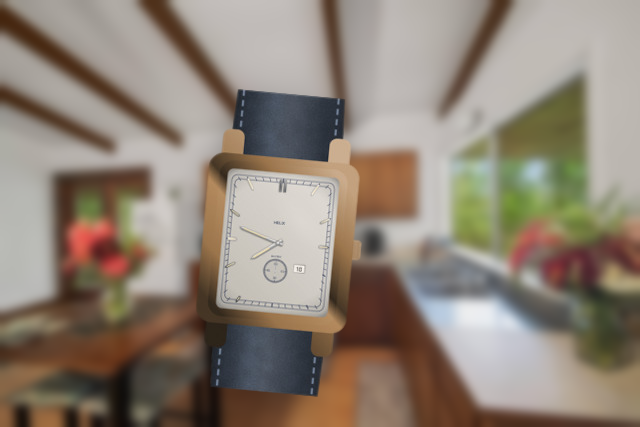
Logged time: {"hour": 7, "minute": 48}
